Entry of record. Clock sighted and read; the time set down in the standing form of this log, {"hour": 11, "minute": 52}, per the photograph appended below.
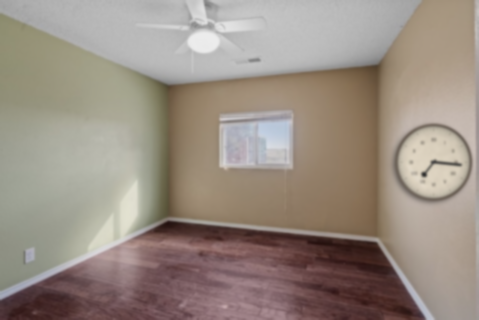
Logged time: {"hour": 7, "minute": 16}
